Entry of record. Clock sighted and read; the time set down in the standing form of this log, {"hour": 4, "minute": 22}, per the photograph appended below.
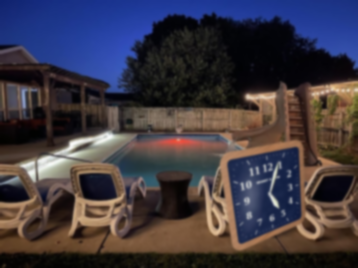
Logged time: {"hour": 5, "minute": 4}
